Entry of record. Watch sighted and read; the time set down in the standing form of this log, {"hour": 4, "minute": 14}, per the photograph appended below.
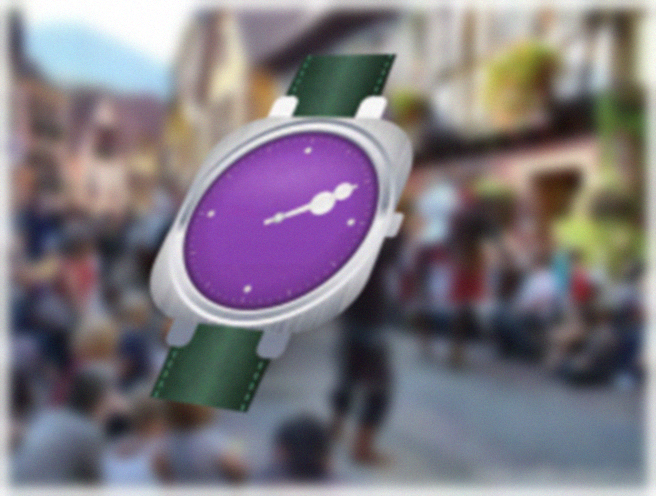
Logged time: {"hour": 2, "minute": 10}
